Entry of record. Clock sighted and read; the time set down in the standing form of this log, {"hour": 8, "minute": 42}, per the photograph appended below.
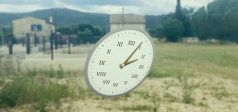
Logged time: {"hour": 2, "minute": 4}
